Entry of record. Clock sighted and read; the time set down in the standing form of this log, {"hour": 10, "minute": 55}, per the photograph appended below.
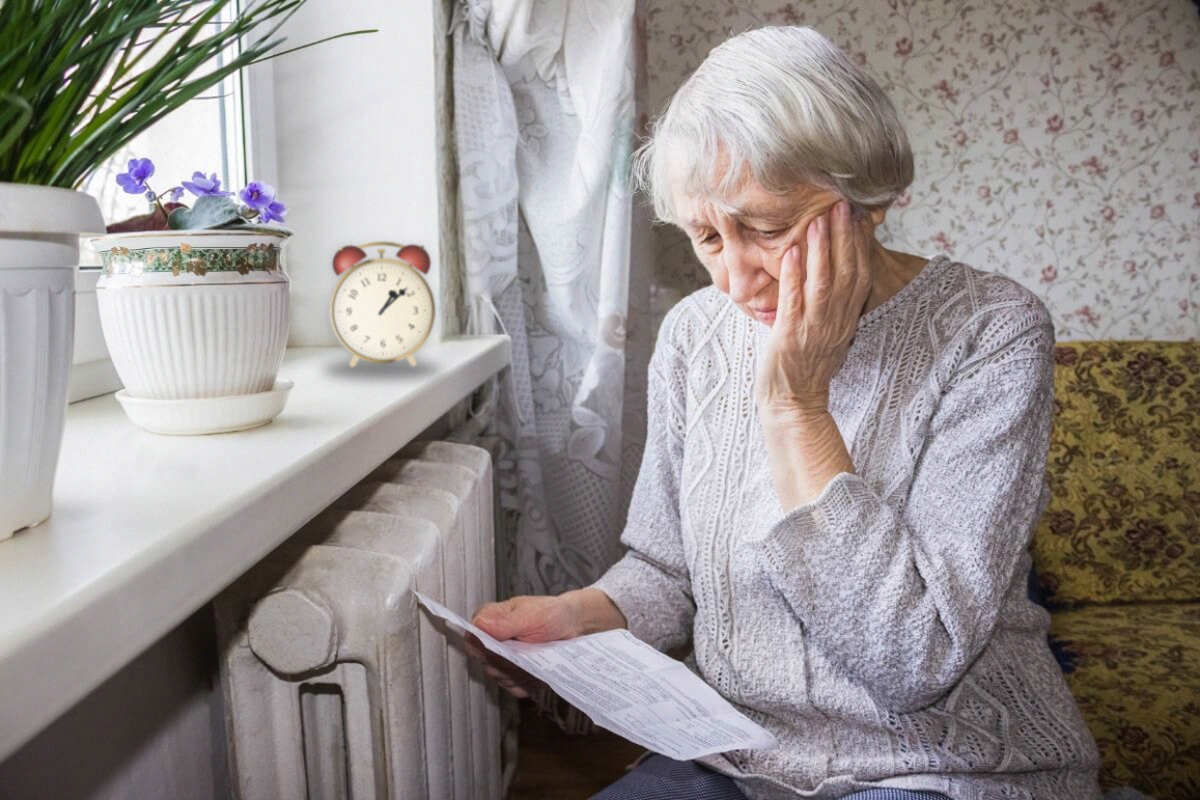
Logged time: {"hour": 1, "minute": 8}
